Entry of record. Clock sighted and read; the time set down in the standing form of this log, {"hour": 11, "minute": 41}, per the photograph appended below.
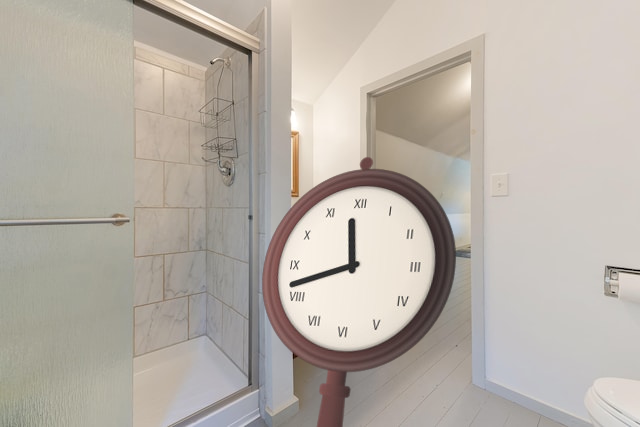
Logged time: {"hour": 11, "minute": 42}
